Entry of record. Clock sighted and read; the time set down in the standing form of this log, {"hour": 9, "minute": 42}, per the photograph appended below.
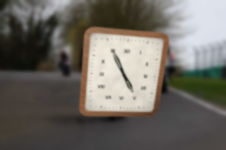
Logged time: {"hour": 4, "minute": 55}
